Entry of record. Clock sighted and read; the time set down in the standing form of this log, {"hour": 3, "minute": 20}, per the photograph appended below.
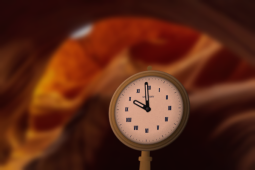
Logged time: {"hour": 9, "minute": 59}
